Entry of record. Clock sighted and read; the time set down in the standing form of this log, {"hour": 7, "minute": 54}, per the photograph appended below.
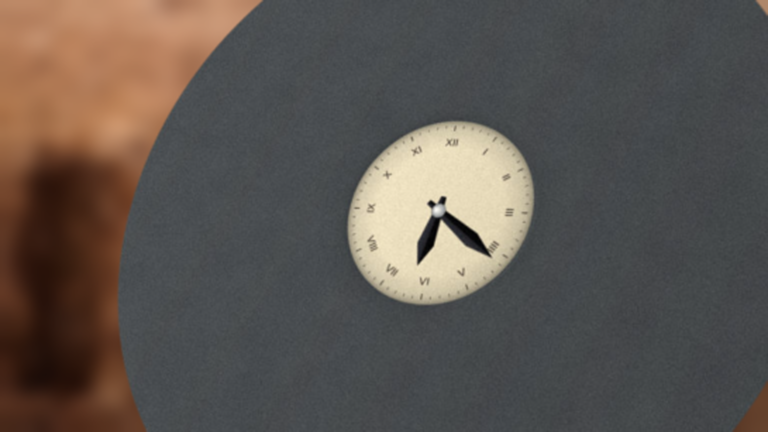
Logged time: {"hour": 6, "minute": 21}
